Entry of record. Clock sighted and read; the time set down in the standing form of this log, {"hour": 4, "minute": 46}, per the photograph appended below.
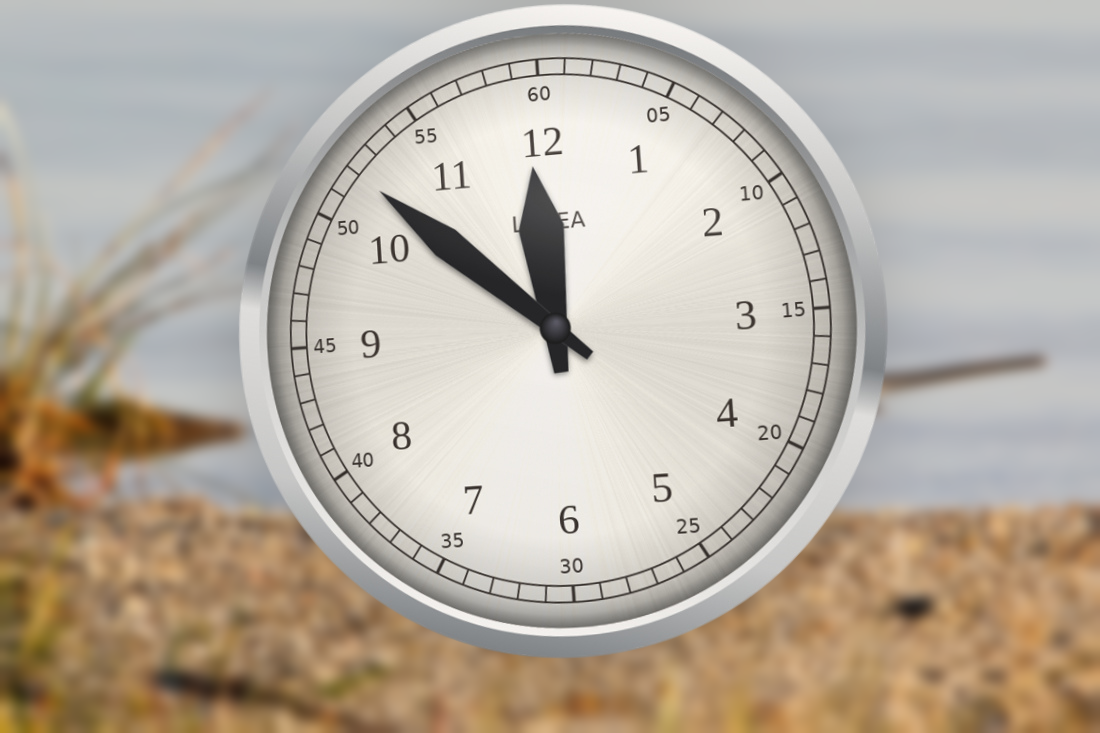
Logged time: {"hour": 11, "minute": 52}
